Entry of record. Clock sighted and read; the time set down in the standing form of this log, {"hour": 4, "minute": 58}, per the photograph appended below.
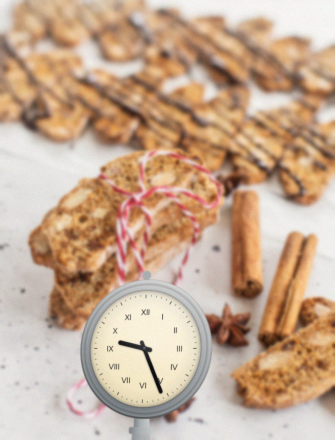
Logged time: {"hour": 9, "minute": 26}
